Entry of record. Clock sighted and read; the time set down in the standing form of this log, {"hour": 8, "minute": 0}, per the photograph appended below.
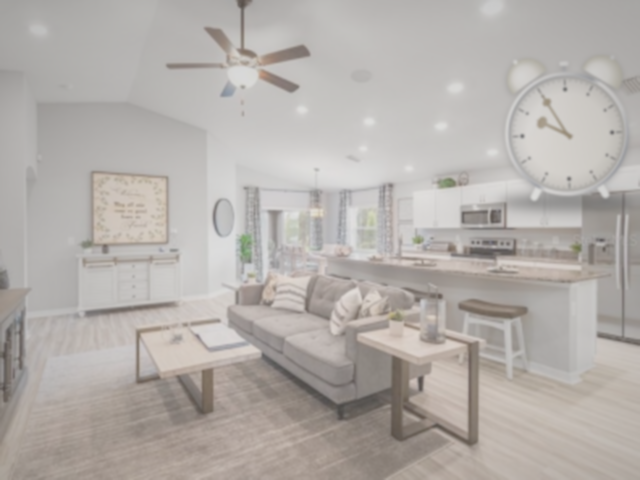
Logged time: {"hour": 9, "minute": 55}
